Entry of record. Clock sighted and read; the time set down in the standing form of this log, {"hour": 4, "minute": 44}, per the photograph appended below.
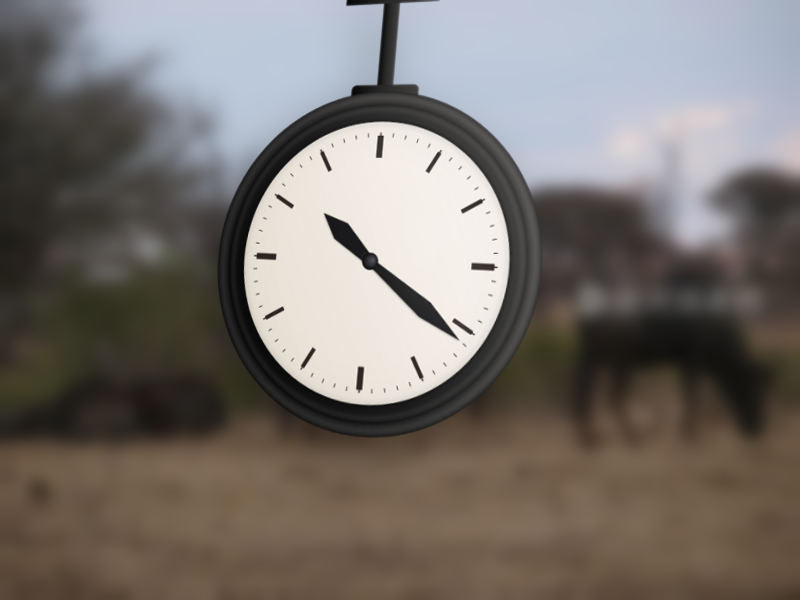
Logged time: {"hour": 10, "minute": 21}
